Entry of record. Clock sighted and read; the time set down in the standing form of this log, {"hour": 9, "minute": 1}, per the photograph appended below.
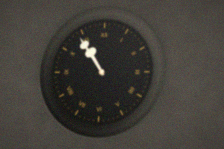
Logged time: {"hour": 10, "minute": 54}
